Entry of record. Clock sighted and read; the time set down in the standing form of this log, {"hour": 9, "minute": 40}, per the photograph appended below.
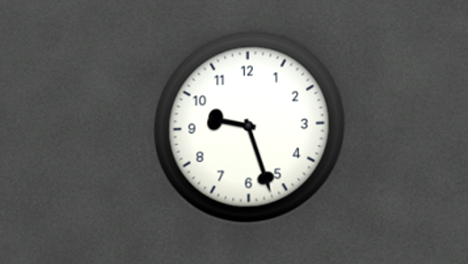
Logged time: {"hour": 9, "minute": 27}
